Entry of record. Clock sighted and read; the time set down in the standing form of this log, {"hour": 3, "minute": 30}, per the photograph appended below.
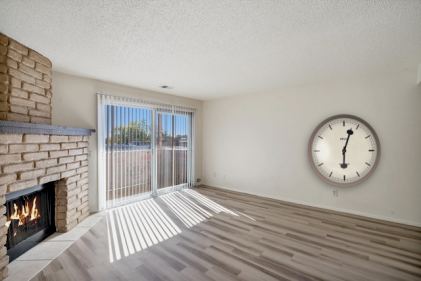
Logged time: {"hour": 6, "minute": 3}
